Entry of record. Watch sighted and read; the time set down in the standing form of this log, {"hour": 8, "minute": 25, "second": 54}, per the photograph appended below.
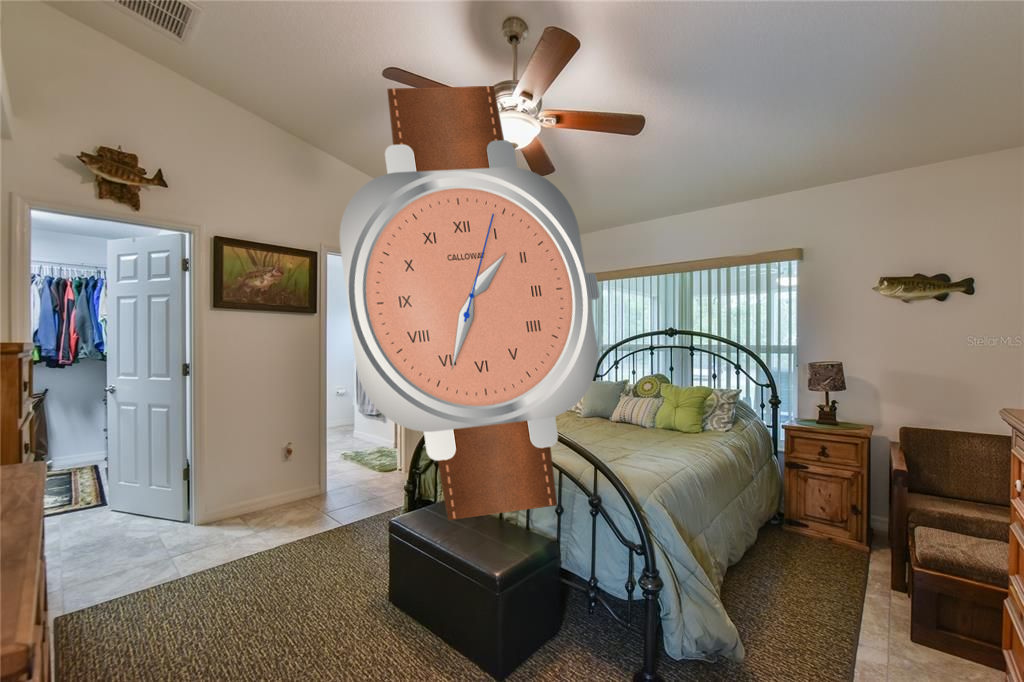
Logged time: {"hour": 1, "minute": 34, "second": 4}
